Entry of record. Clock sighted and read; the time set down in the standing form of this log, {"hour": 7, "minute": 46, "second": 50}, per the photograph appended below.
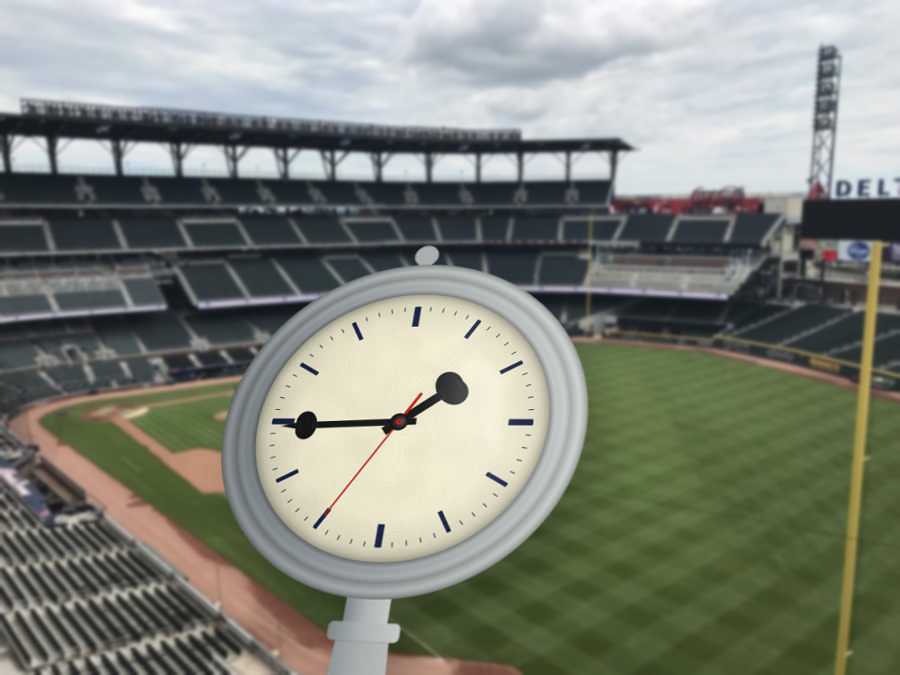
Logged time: {"hour": 1, "minute": 44, "second": 35}
